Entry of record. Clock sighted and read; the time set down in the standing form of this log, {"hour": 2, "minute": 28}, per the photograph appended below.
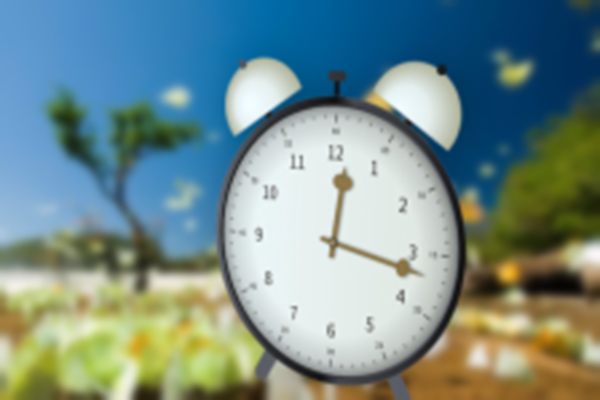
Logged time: {"hour": 12, "minute": 17}
